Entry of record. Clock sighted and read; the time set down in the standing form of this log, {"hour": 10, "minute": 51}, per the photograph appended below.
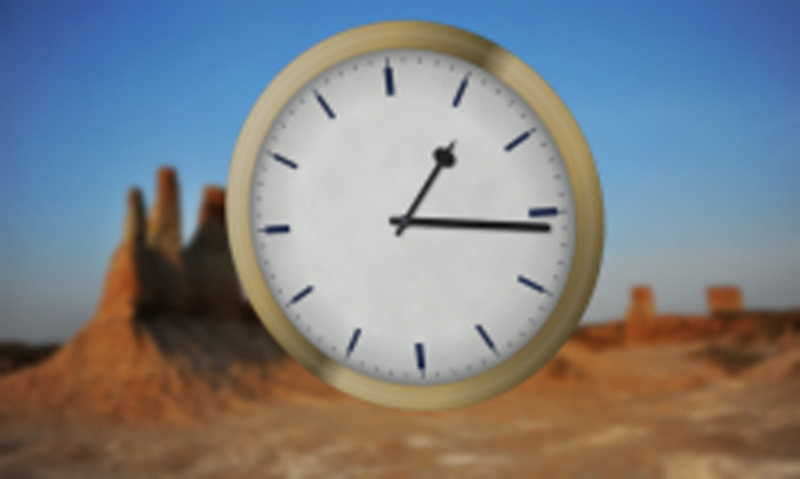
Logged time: {"hour": 1, "minute": 16}
